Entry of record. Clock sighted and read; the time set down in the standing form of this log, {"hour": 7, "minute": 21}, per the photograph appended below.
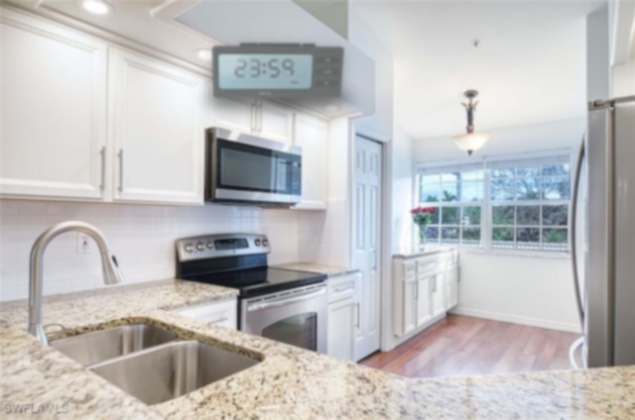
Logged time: {"hour": 23, "minute": 59}
